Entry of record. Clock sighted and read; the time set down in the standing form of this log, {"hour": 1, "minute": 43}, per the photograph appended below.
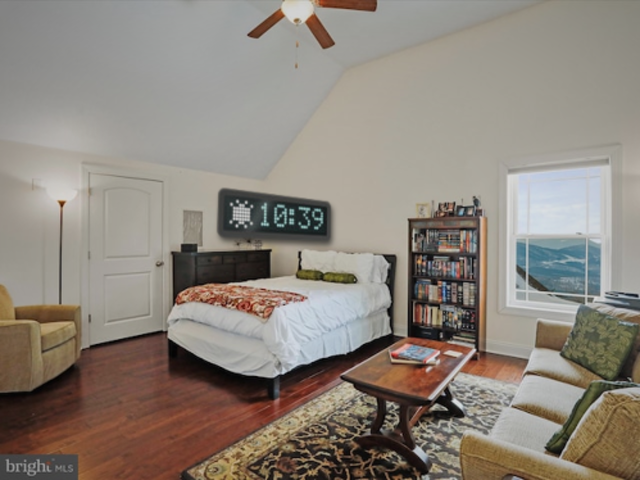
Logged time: {"hour": 10, "minute": 39}
